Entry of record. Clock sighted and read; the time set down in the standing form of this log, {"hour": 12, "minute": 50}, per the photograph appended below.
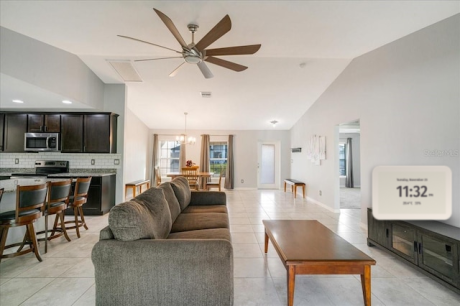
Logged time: {"hour": 11, "minute": 32}
